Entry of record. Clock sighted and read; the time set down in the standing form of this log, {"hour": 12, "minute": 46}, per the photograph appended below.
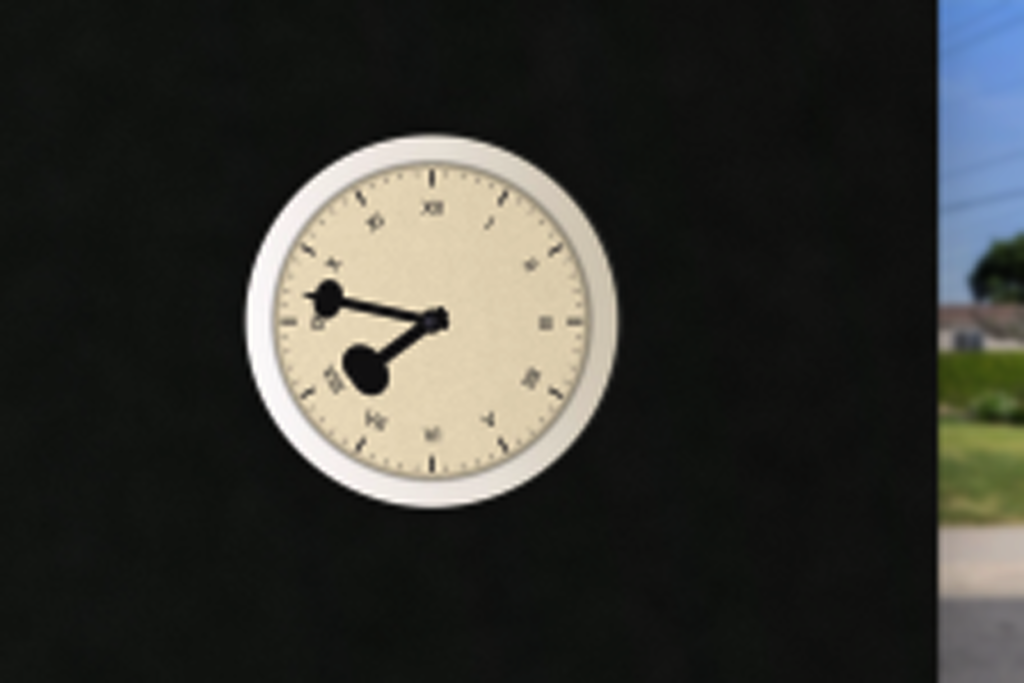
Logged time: {"hour": 7, "minute": 47}
